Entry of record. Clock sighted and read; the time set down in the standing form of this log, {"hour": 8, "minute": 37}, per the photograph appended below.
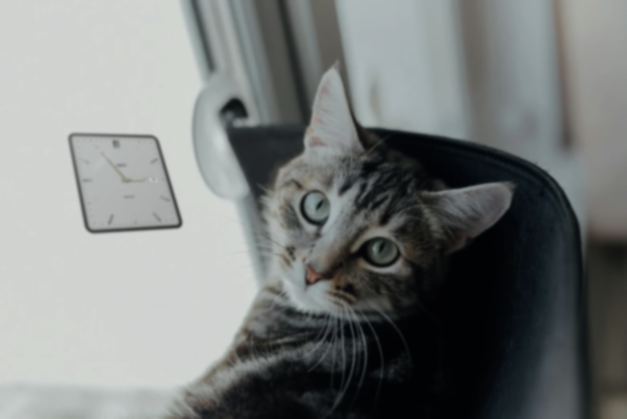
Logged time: {"hour": 2, "minute": 55}
